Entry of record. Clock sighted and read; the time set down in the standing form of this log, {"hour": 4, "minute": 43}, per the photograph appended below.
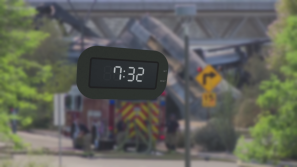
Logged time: {"hour": 7, "minute": 32}
